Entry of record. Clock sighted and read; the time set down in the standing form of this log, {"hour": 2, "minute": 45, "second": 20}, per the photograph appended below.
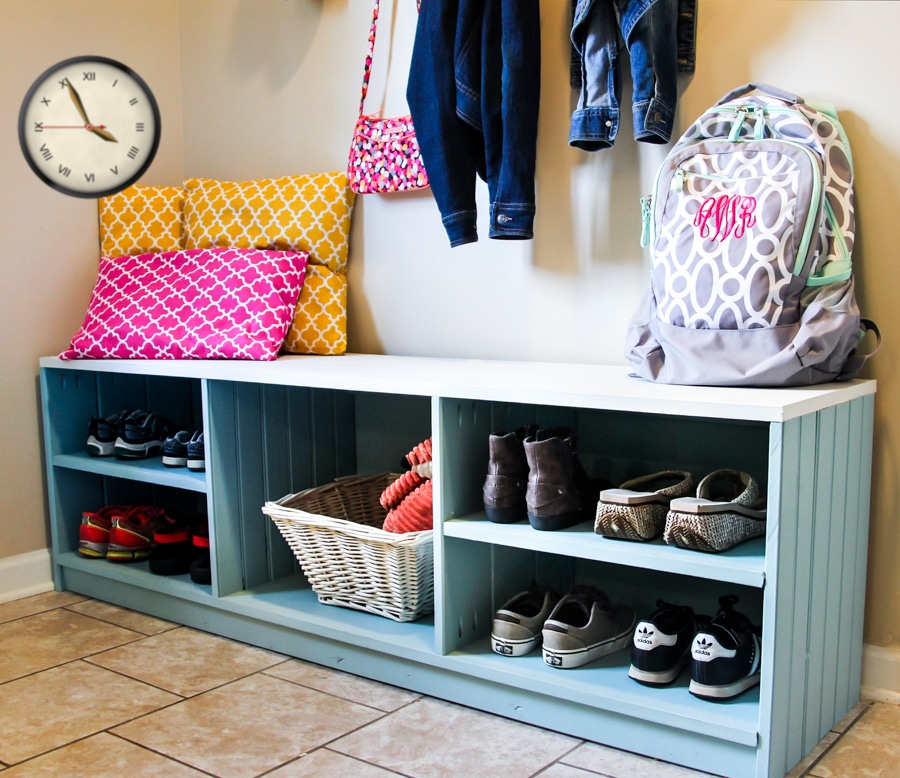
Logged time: {"hour": 3, "minute": 55, "second": 45}
